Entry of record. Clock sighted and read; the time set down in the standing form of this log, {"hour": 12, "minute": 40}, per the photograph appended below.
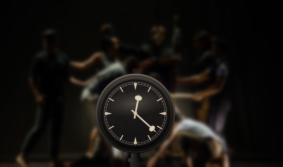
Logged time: {"hour": 12, "minute": 22}
